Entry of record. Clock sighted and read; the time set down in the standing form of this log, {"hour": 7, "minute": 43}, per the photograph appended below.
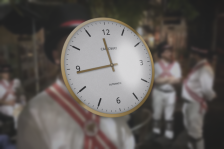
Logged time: {"hour": 11, "minute": 44}
